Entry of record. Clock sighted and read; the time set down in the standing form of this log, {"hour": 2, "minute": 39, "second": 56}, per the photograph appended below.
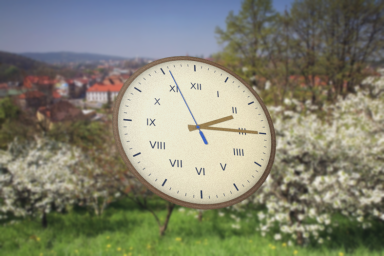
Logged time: {"hour": 2, "minute": 14, "second": 56}
